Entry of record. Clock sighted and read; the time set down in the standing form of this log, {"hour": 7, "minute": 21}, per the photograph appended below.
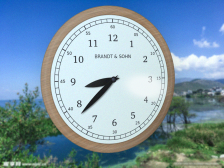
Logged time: {"hour": 8, "minute": 38}
